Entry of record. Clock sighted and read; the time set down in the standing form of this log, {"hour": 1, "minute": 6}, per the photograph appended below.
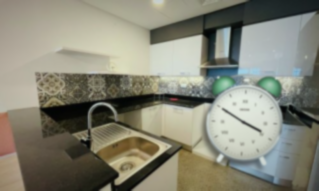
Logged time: {"hour": 3, "minute": 50}
